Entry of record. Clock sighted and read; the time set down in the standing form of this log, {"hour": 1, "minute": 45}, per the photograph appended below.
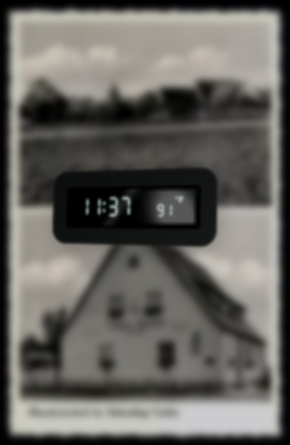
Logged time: {"hour": 11, "minute": 37}
